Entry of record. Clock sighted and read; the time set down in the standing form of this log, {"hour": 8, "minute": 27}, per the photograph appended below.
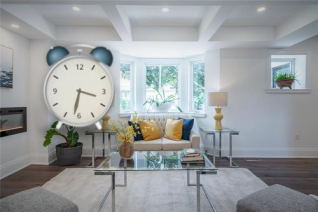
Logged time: {"hour": 3, "minute": 32}
